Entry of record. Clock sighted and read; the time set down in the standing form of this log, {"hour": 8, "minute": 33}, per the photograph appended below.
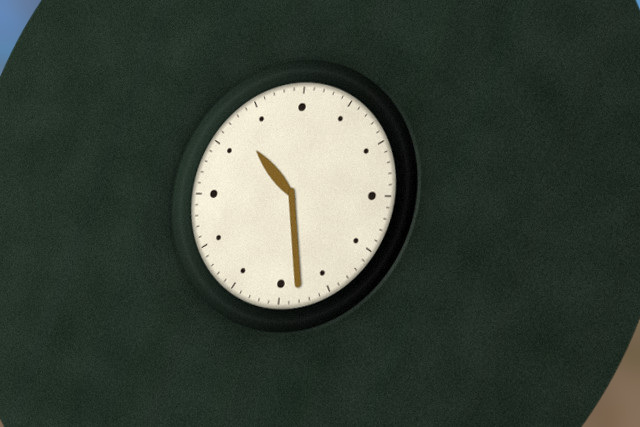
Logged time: {"hour": 10, "minute": 28}
